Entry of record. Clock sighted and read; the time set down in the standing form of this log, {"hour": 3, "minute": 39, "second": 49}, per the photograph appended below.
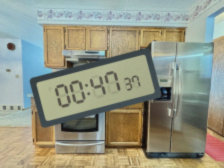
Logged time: {"hour": 0, "minute": 47, "second": 37}
